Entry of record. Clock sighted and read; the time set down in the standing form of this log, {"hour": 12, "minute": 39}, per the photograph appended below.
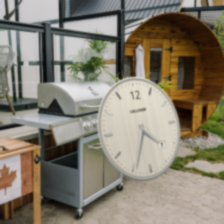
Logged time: {"hour": 4, "minute": 34}
